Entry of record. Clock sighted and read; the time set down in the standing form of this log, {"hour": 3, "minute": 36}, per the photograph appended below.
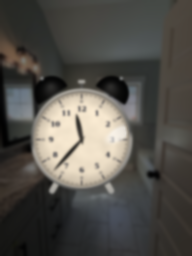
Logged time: {"hour": 11, "minute": 37}
